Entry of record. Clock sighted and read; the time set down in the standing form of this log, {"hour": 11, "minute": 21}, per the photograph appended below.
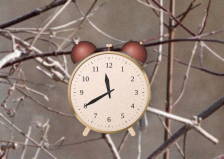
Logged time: {"hour": 11, "minute": 40}
